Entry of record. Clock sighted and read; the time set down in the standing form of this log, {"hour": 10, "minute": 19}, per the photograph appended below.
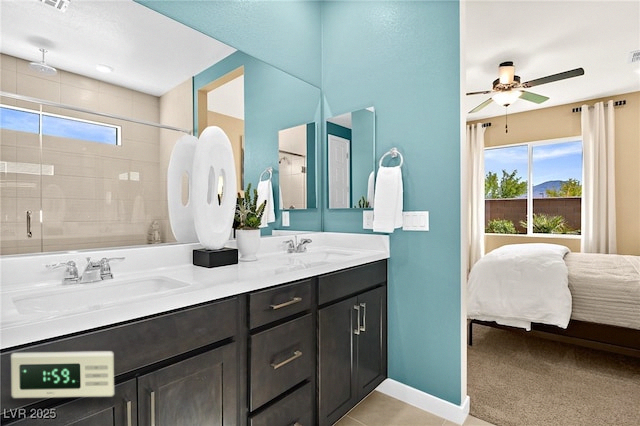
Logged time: {"hour": 1, "minute": 59}
